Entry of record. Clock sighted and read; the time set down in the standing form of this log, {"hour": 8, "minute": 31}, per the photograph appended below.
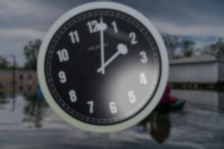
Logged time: {"hour": 2, "minute": 2}
